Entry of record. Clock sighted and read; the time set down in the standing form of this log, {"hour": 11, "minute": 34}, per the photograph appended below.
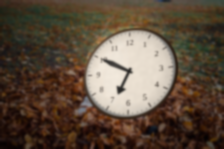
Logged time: {"hour": 6, "minute": 50}
